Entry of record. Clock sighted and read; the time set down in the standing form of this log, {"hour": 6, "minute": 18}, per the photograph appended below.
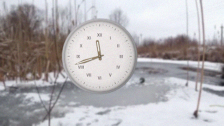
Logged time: {"hour": 11, "minute": 42}
